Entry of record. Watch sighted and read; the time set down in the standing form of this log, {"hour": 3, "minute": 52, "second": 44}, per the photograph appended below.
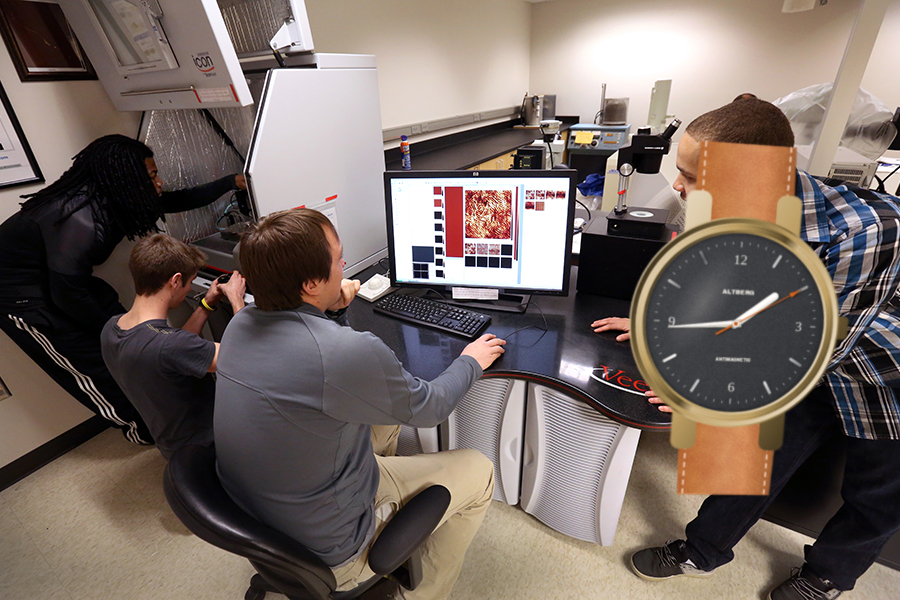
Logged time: {"hour": 1, "minute": 44, "second": 10}
